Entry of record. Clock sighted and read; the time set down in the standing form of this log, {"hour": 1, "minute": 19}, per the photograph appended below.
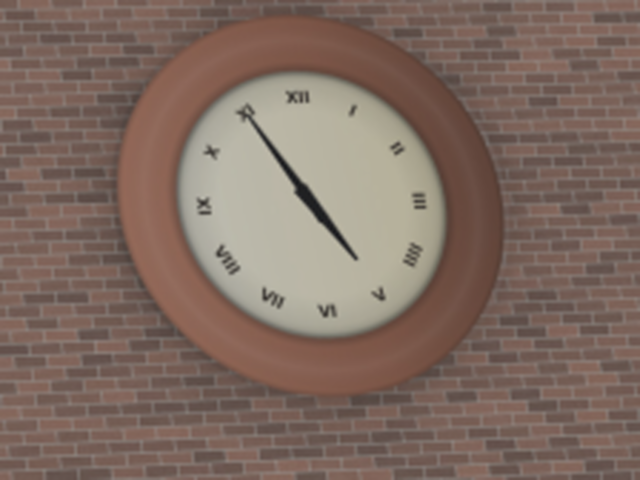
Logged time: {"hour": 4, "minute": 55}
